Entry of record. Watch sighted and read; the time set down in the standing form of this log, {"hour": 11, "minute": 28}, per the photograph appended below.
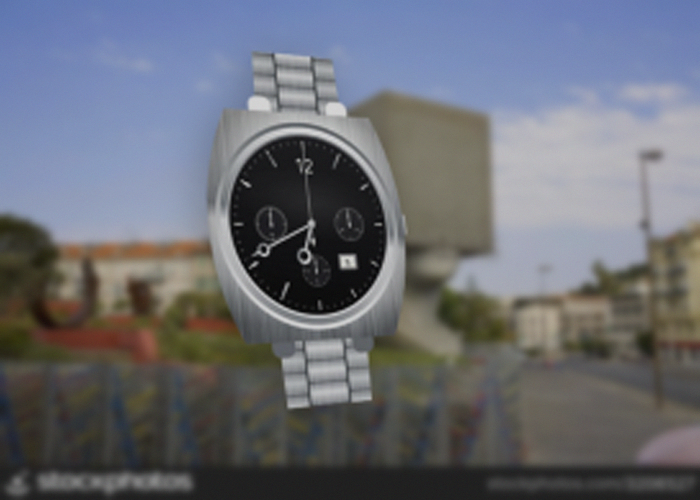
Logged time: {"hour": 6, "minute": 41}
